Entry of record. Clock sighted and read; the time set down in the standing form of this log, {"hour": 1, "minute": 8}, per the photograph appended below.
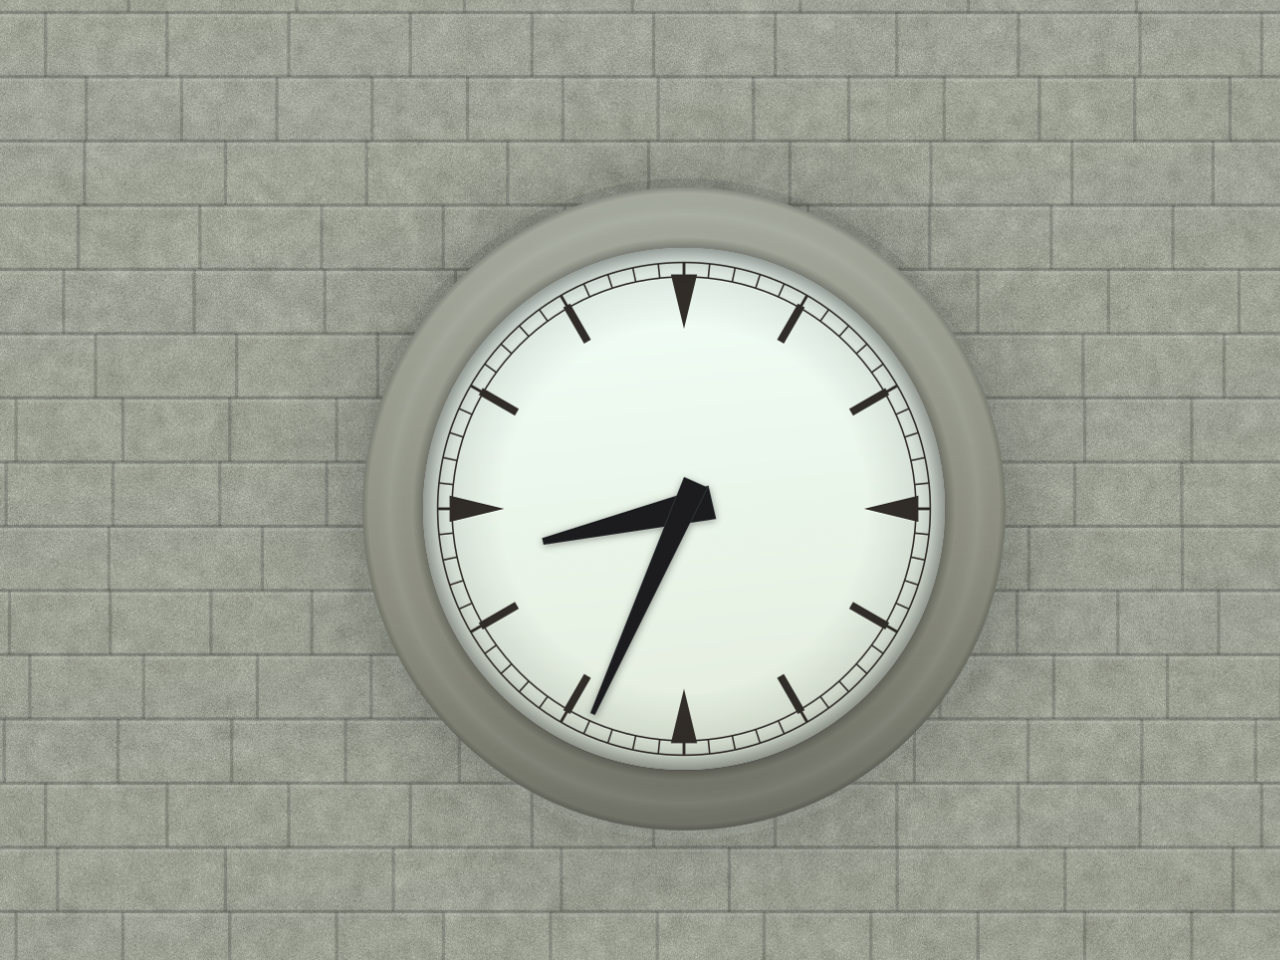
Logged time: {"hour": 8, "minute": 34}
